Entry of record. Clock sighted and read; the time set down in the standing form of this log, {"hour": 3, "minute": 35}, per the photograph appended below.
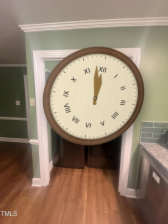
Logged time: {"hour": 11, "minute": 58}
